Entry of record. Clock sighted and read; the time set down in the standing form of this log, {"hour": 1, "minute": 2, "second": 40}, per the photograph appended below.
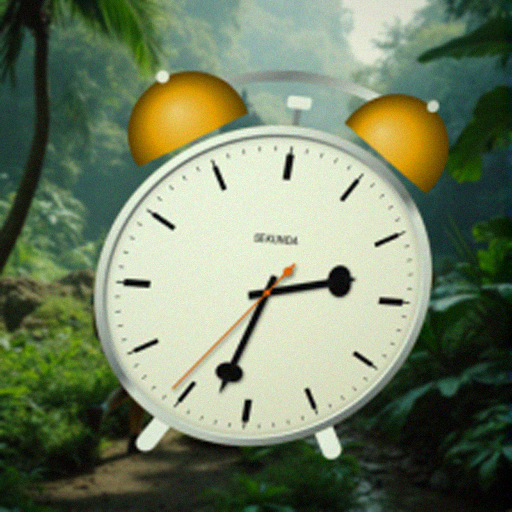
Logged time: {"hour": 2, "minute": 32, "second": 36}
